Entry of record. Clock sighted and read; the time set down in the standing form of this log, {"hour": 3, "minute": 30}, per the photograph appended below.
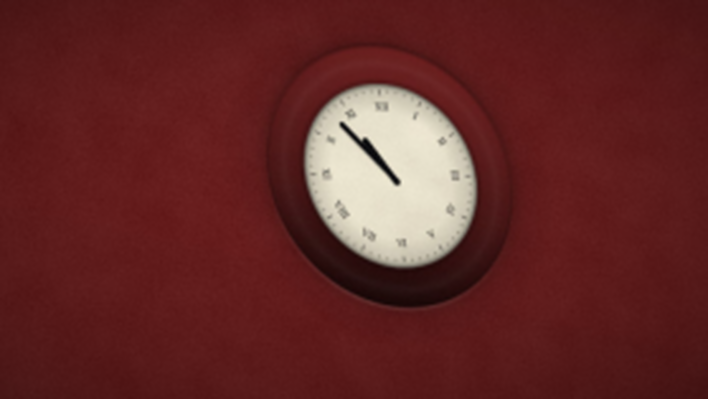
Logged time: {"hour": 10, "minute": 53}
